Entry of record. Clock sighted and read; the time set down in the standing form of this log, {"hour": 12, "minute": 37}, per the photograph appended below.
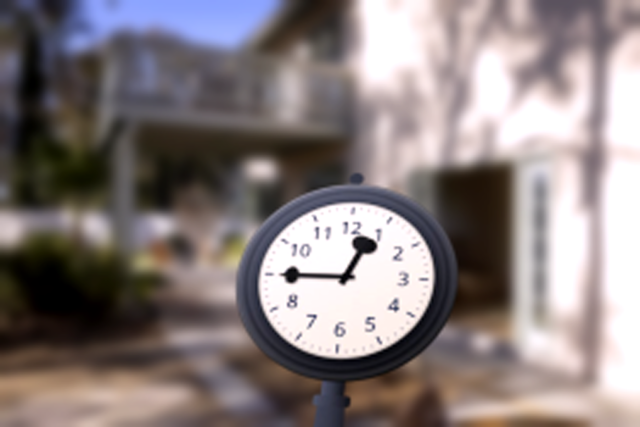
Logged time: {"hour": 12, "minute": 45}
